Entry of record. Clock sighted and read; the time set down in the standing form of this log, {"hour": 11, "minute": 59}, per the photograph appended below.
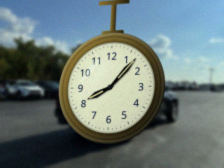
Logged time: {"hour": 8, "minute": 7}
